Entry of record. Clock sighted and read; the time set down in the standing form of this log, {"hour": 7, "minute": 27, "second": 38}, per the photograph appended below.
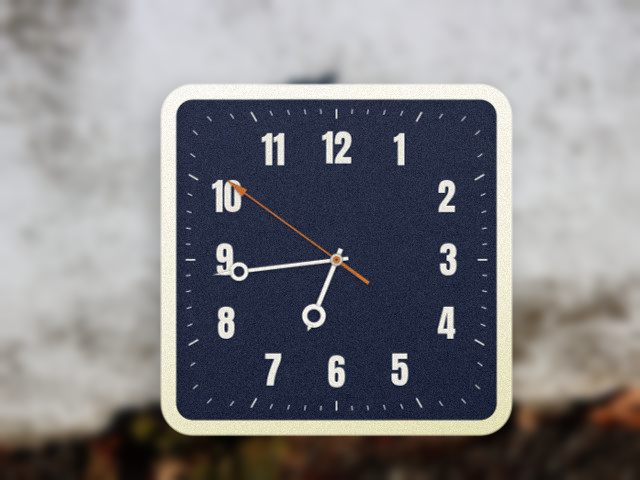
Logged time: {"hour": 6, "minute": 43, "second": 51}
